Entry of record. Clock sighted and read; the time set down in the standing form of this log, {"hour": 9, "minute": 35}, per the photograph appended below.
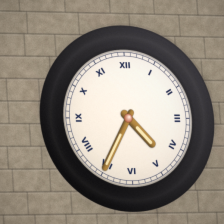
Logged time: {"hour": 4, "minute": 35}
